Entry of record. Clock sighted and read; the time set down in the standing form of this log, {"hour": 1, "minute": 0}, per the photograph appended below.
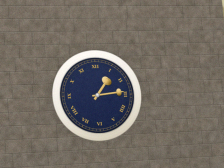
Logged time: {"hour": 1, "minute": 14}
